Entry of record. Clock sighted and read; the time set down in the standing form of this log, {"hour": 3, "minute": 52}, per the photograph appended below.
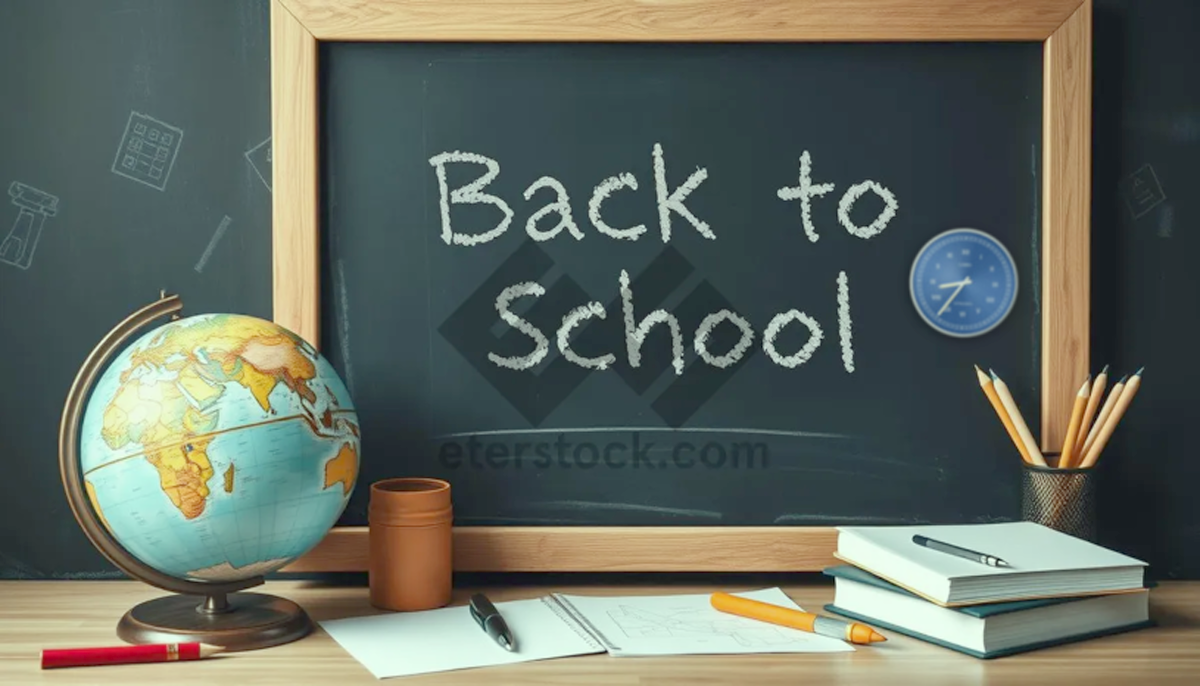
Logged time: {"hour": 8, "minute": 36}
